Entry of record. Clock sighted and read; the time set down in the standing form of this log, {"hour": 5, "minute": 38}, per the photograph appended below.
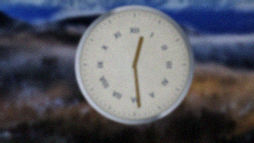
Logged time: {"hour": 12, "minute": 29}
